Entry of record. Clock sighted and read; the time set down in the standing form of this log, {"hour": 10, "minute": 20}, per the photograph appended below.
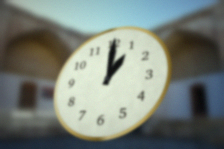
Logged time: {"hour": 1, "minute": 0}
